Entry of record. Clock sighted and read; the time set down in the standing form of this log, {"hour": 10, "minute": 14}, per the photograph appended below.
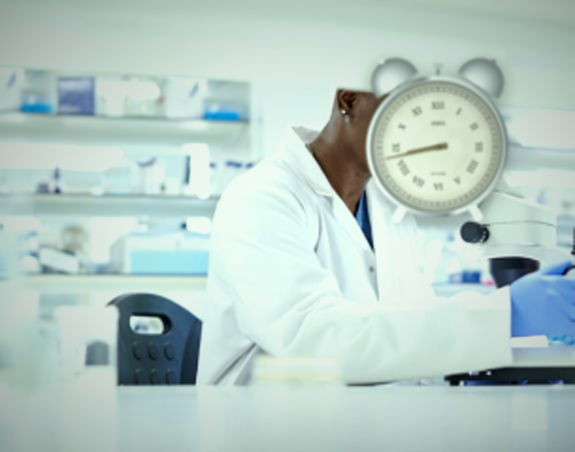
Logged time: {"hour": 8, "minute": 43}
